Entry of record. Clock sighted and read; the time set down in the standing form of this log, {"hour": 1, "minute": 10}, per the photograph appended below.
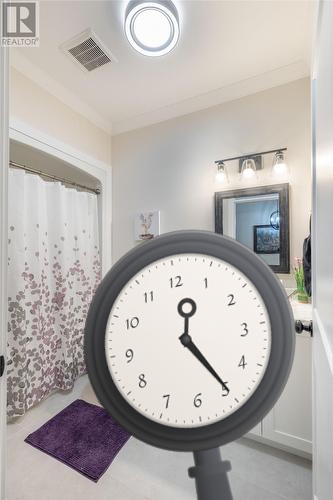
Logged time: {"hour": 12, "minute": 25}
